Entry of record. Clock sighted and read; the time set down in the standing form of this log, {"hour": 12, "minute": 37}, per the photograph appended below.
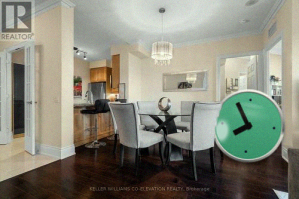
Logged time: {"hour": 7, "minute": 55}
